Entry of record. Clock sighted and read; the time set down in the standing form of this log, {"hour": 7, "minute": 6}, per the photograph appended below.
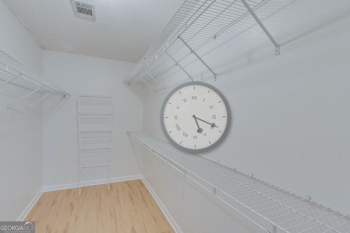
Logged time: {"hour": 5, "minute": 19}
